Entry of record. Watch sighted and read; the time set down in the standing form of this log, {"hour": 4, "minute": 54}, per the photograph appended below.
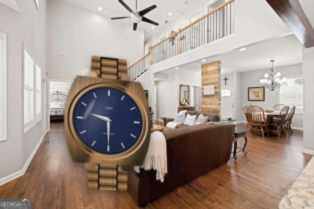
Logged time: {"hour": 9, "minute": 30}
